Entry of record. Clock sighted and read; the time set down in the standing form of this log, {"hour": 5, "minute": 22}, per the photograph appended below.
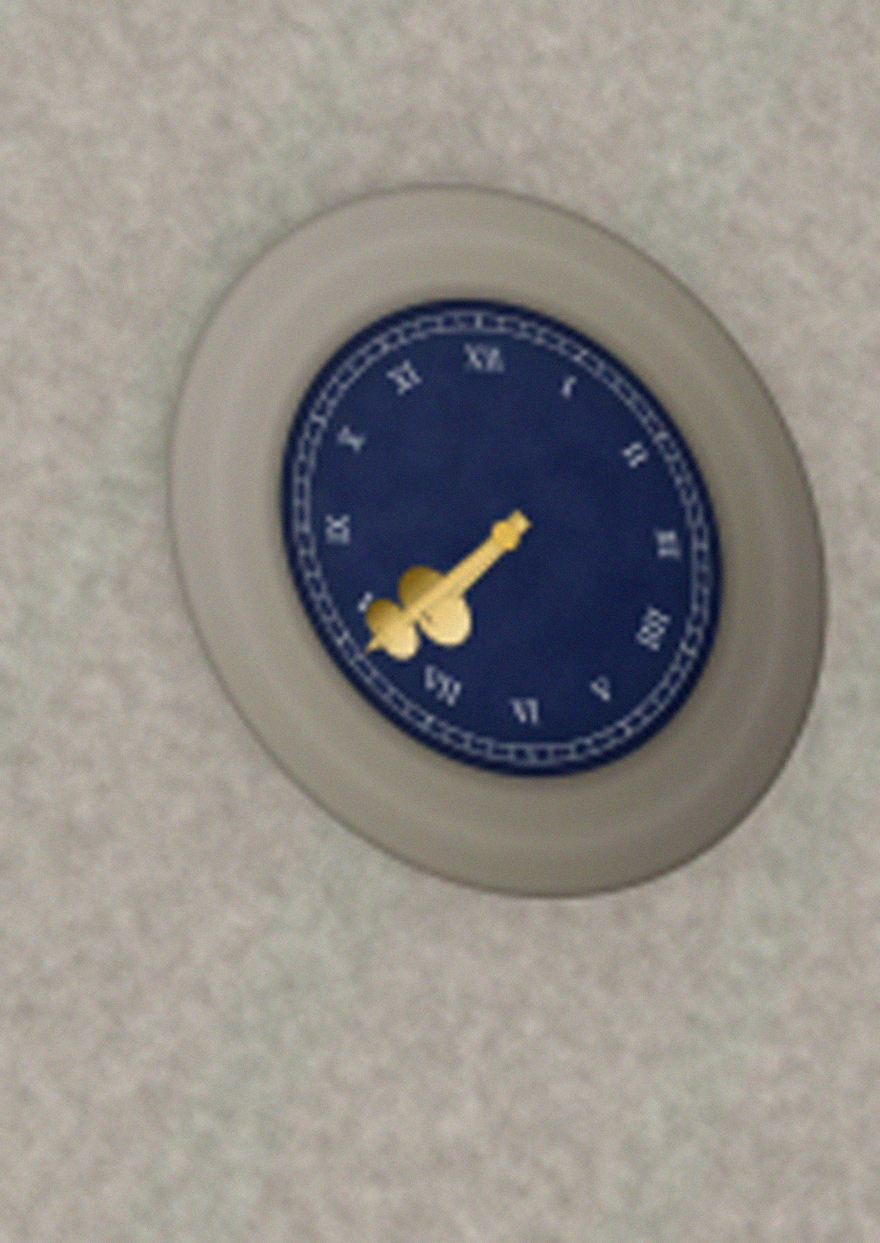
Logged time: {"hour": 7, "minute": 39}
